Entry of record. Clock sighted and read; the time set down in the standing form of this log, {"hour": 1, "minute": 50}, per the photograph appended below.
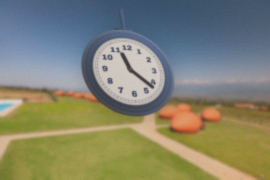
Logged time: {"hour": 11, "minute": 22}
